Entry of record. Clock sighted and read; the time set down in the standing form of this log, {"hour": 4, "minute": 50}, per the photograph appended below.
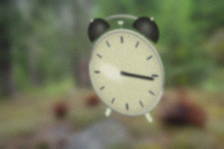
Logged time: {"hour": 3, "minute": 16}
